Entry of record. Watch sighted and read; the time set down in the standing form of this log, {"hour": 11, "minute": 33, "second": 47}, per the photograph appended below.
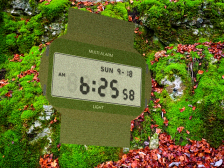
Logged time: {"hour": 6, "minute": 25, "second": 58}
